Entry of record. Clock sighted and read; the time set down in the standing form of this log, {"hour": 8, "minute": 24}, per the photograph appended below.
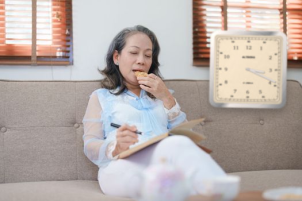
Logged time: {"hour": 3, "minute": 19}
